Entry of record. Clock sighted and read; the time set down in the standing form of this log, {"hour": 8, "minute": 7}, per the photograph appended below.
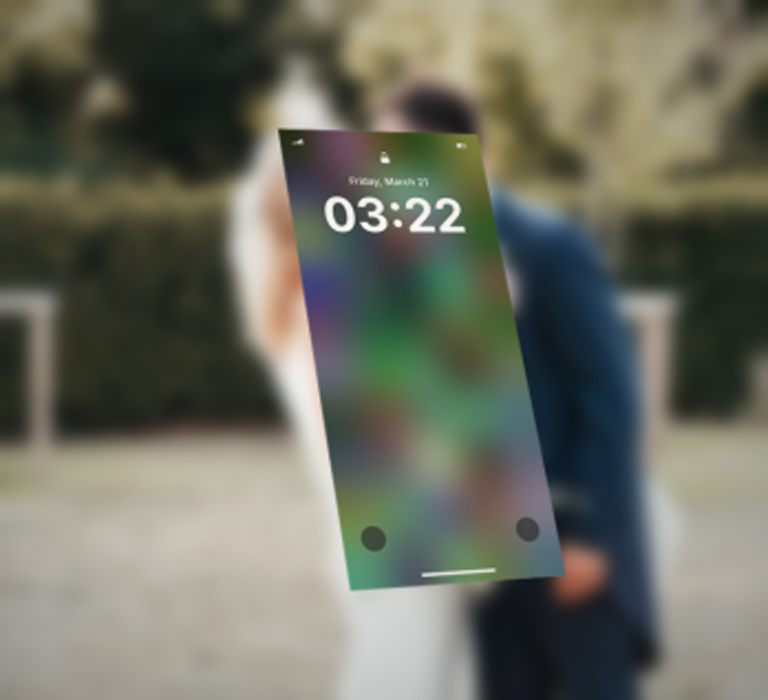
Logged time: {"hour": 3, "minute": 22}
